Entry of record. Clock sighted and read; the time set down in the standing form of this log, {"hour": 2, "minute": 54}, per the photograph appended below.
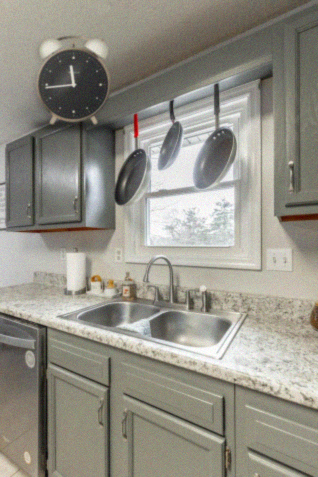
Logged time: {"hour": 11, "minute": 44}
